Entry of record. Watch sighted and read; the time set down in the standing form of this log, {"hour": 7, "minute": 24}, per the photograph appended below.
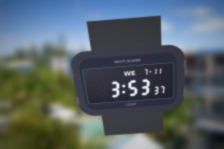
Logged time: {"hour": 3, "minute": 53}
